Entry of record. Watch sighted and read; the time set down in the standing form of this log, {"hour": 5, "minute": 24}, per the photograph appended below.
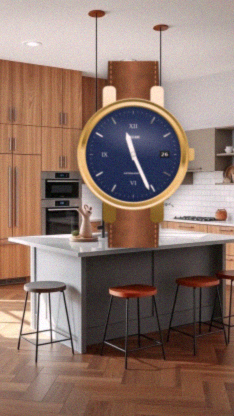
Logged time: {"hour": 11, "minute": 26}
